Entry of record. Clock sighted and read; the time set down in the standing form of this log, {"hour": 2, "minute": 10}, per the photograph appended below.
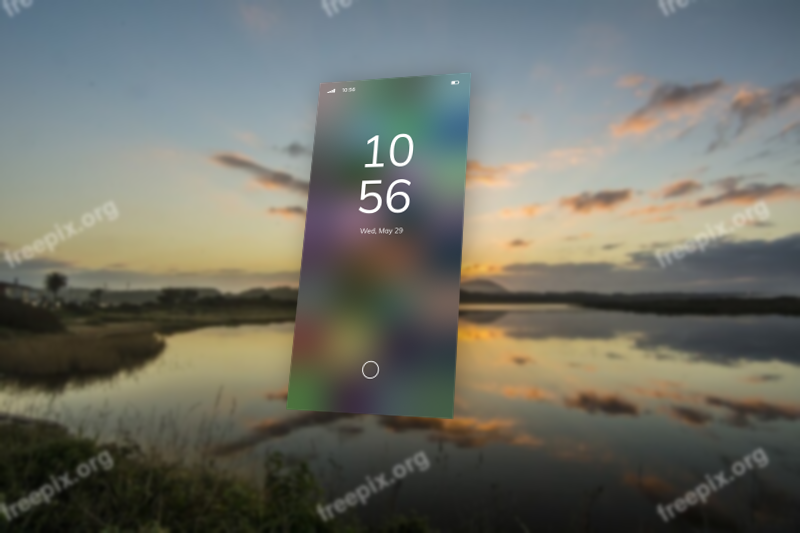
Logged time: {"hour": 10, "minute": 56}
